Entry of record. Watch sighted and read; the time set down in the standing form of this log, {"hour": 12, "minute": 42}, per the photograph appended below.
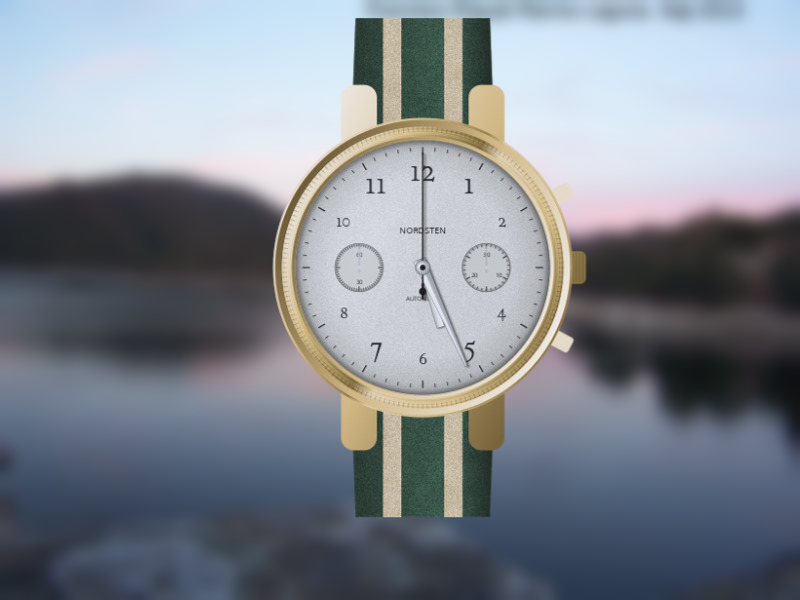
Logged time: {"hour": 5, "minute": 26}
